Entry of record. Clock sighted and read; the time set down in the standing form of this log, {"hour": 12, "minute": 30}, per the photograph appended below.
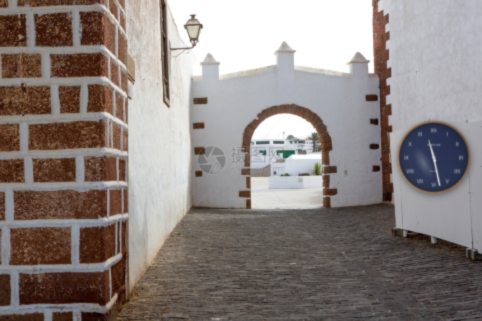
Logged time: {"hour": 11, "minute": 28}
